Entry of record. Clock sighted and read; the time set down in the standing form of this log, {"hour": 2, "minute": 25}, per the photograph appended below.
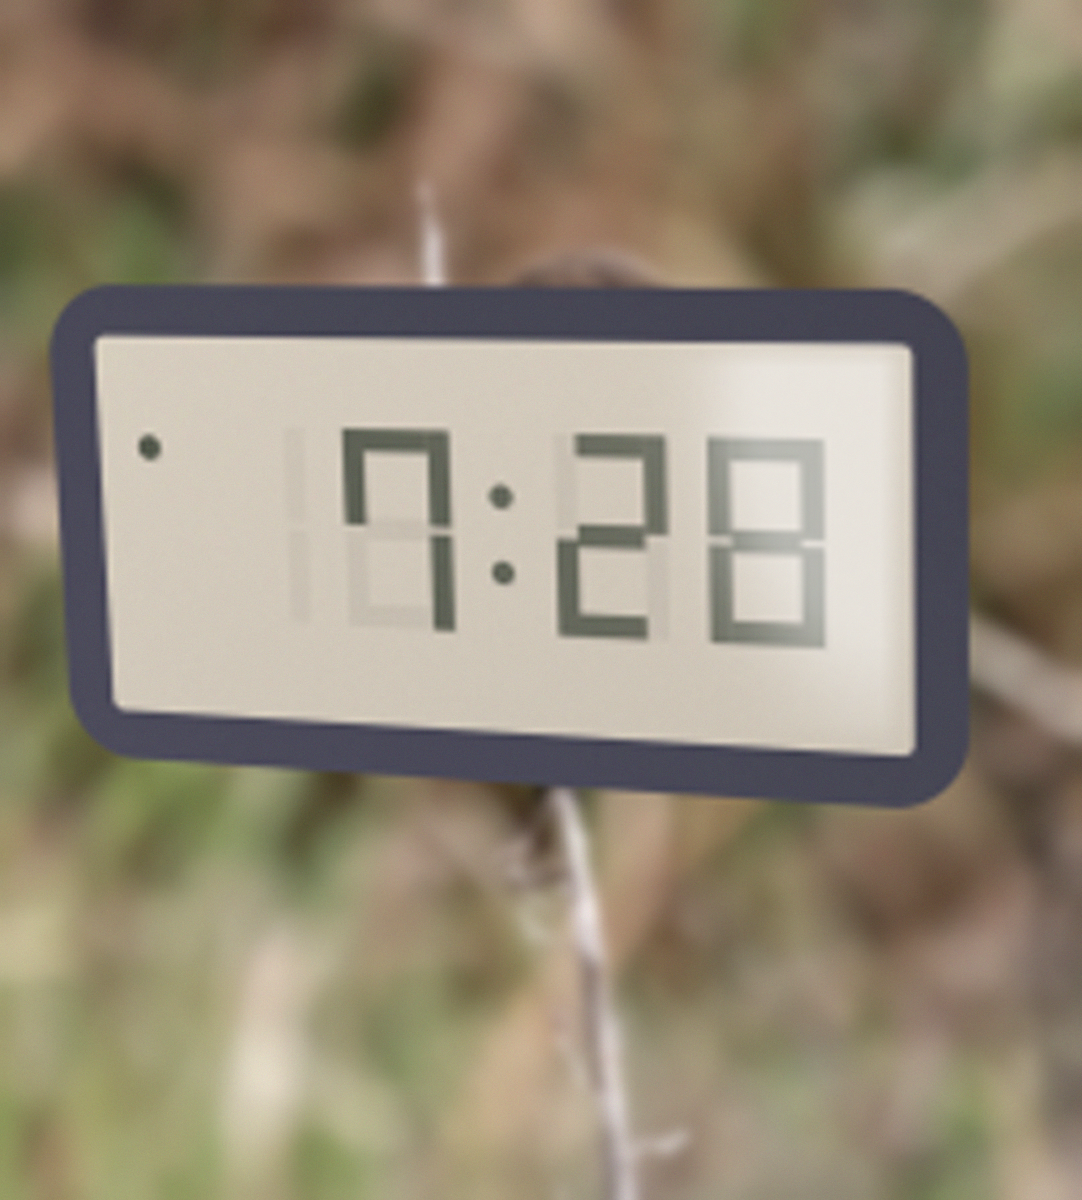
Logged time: {"hour": 7, "minute": 28}
